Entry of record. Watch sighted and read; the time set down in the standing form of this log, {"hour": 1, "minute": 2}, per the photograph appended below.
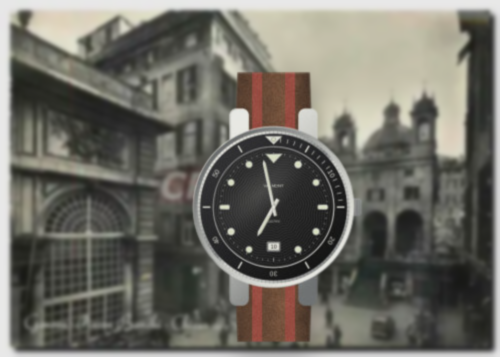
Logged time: {"hour": 6, "minute": 58}
